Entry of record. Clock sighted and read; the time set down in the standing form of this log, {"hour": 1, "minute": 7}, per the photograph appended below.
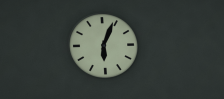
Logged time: {"hour": 6, "minute": 4}
